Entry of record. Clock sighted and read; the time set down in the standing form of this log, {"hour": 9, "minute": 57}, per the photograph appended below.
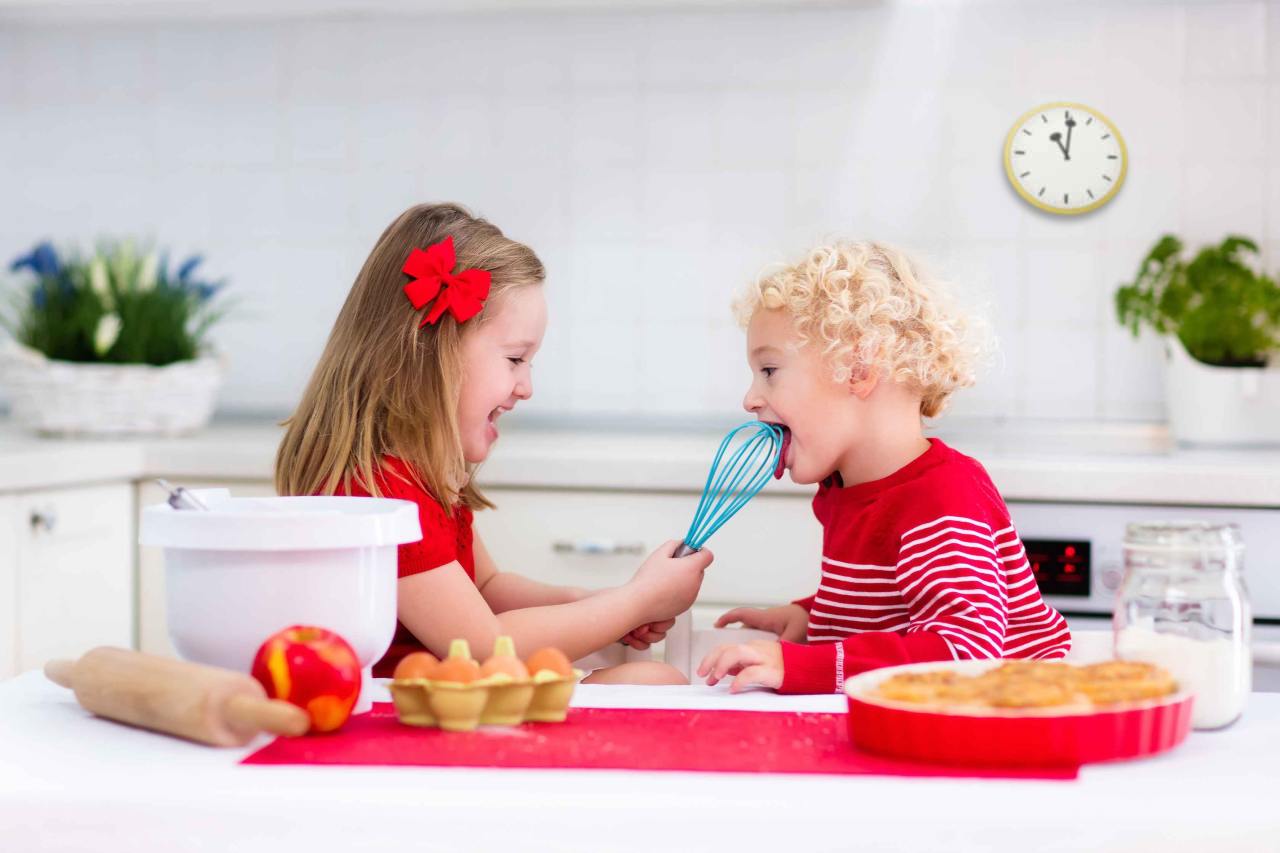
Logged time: {"hour": 11, "minute": 1}
